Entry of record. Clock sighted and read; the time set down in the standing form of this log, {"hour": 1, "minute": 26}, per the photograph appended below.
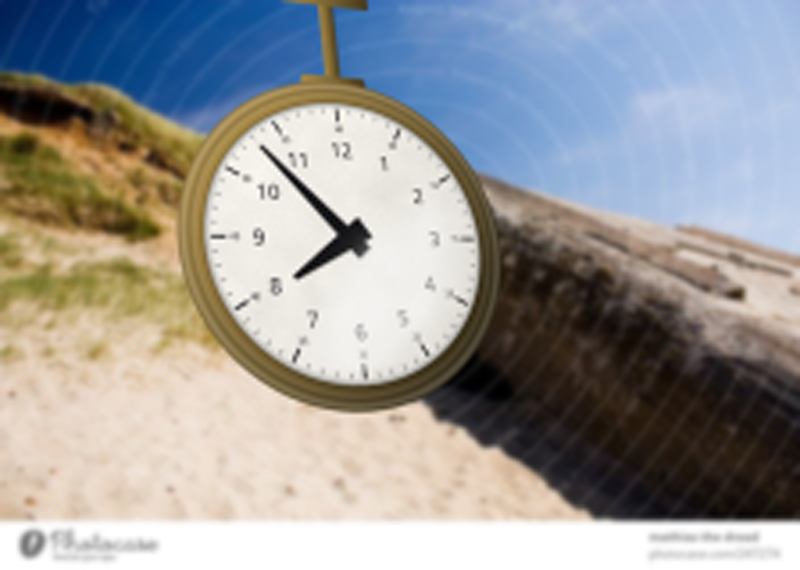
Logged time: {"hour": 7, "minute": 53}
